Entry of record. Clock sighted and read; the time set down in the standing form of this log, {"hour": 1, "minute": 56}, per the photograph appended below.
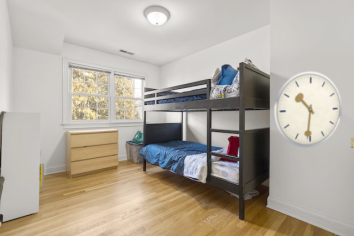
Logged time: {"hour": 10, "minute": 31}
